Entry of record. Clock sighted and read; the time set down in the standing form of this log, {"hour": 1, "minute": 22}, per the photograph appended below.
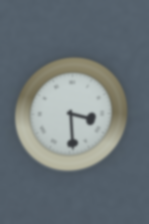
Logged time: {"hour": 3, "minute": 29}
